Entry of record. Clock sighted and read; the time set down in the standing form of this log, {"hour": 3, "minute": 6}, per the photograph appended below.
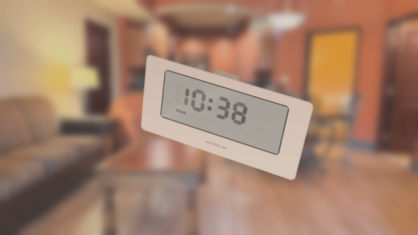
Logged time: {"hour": 10, "minute": 38}
